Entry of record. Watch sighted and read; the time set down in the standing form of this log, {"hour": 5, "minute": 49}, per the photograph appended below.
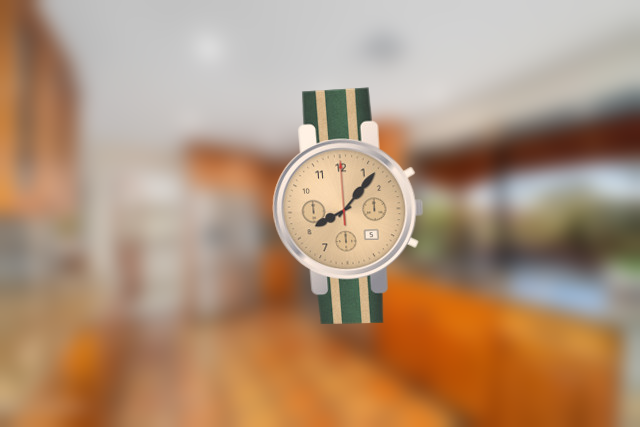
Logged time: {"hour": 8, "minute": 7}
